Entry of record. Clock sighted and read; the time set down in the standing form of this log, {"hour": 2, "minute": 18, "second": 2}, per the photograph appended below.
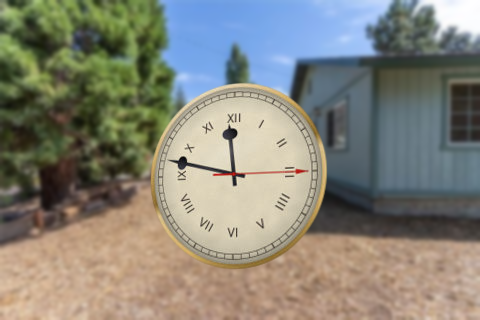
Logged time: {"hour": 11, "minute": 47, "second": 15}
